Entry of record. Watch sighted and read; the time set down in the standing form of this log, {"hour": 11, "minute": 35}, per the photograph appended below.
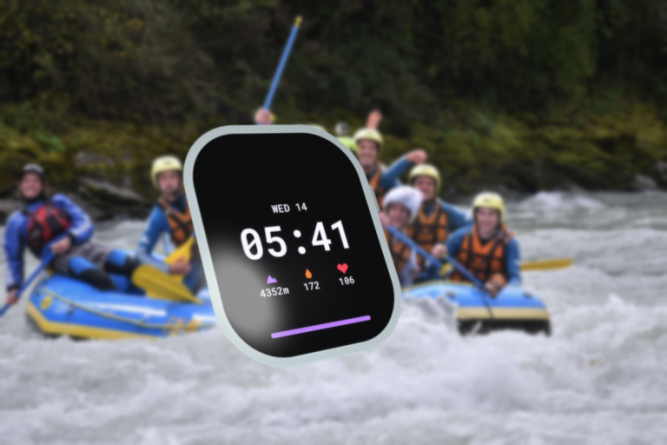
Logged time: {"hour": 5, "minute": 41}
